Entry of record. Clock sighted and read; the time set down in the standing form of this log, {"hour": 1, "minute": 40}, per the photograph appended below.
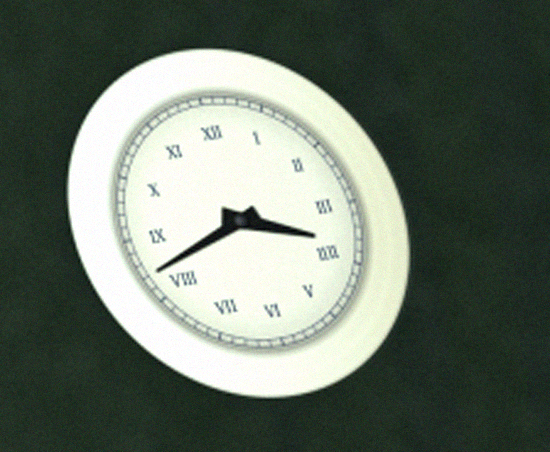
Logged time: {"hour": 3, "minute": 42}
